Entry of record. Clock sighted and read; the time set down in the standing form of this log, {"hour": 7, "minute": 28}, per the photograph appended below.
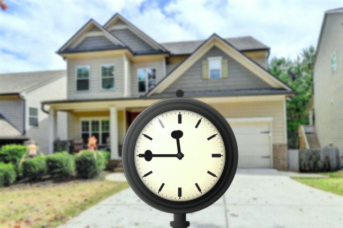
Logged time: {"hour": 11, "minute": 45}
